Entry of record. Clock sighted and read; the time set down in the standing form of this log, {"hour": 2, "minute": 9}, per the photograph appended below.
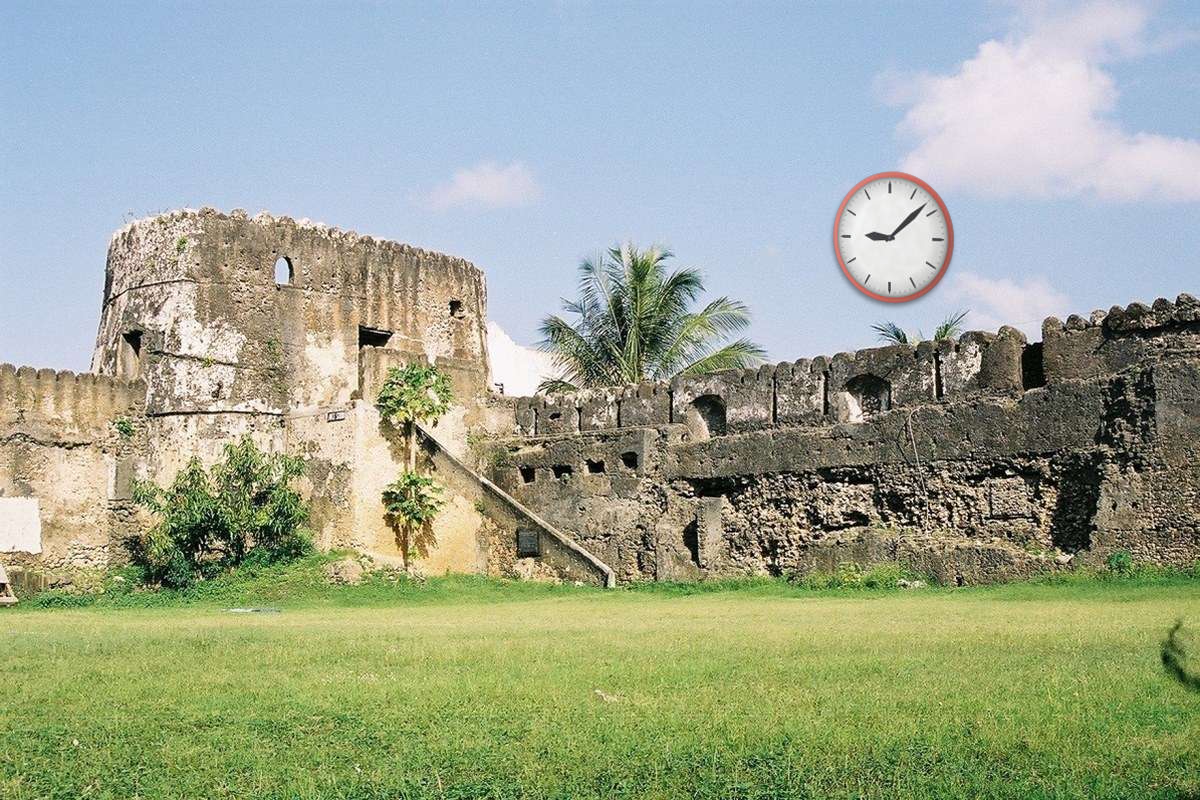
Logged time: {"hour": 9, "minute": 8}
